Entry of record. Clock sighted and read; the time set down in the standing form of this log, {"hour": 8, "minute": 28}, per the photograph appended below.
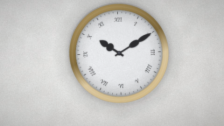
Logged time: {"hour": 10, "minute": 10}
